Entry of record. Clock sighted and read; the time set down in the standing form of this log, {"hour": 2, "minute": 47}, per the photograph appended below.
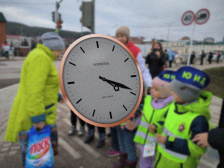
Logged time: {"hour": 4, "minute": 19}
